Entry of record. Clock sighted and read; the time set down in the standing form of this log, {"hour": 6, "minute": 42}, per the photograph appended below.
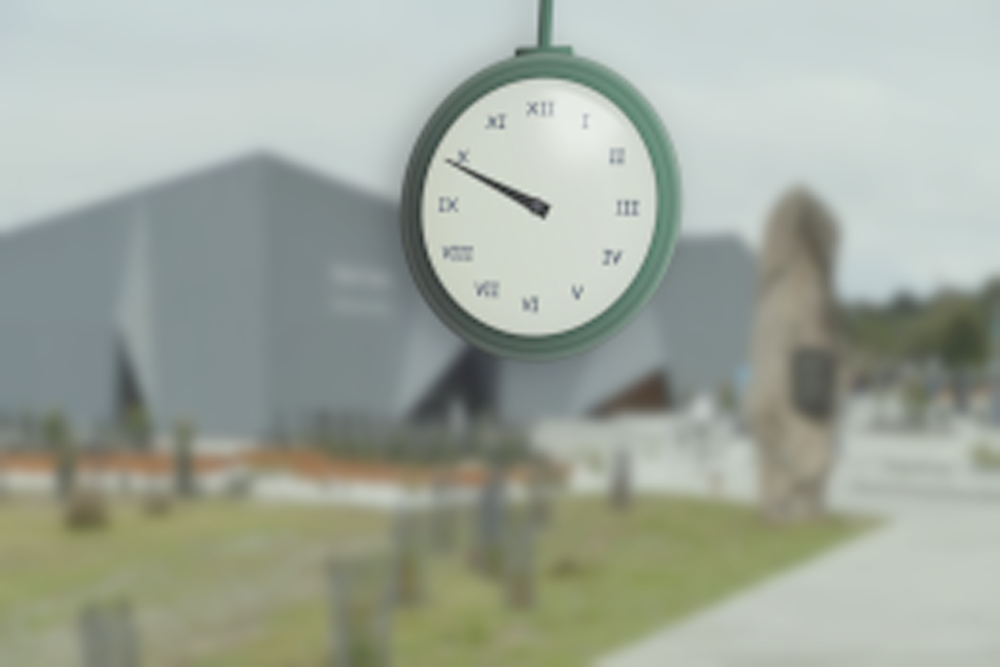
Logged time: {"hour": 9, "minute": 49}
